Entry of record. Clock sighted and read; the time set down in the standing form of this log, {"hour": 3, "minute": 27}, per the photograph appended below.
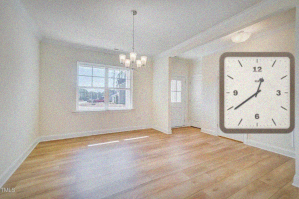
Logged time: {"hour": 12, "minute": 39}
